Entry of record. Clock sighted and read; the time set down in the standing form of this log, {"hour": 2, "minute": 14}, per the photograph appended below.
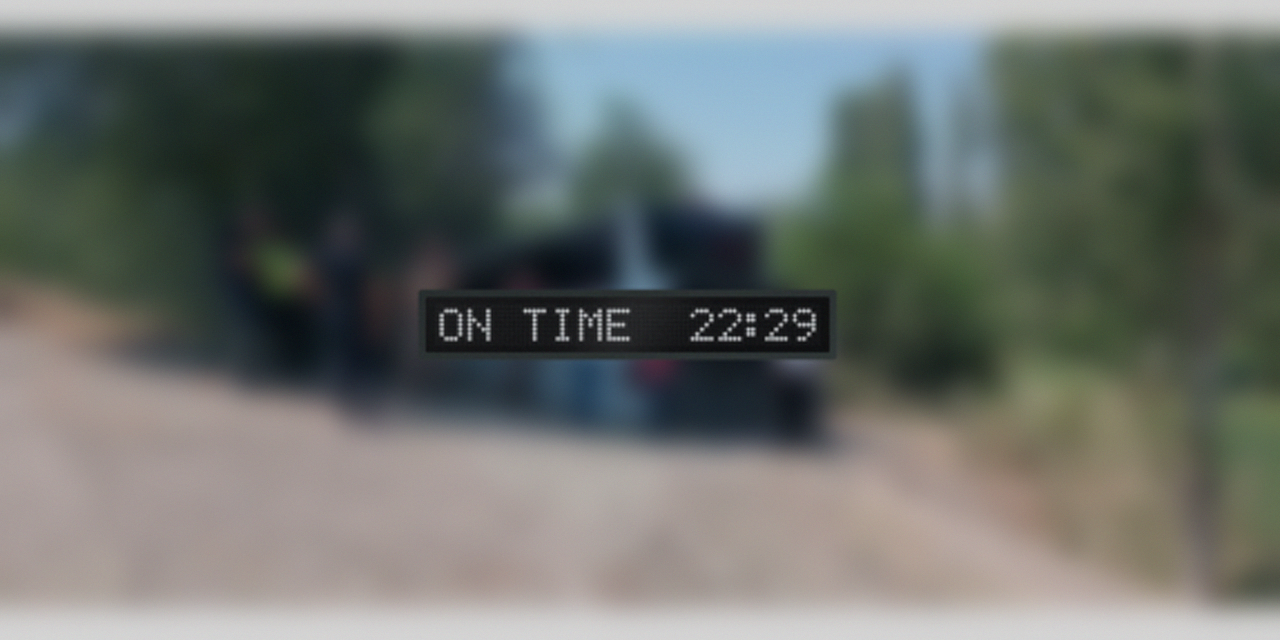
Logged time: {"hour": 22, "minute": 29}
